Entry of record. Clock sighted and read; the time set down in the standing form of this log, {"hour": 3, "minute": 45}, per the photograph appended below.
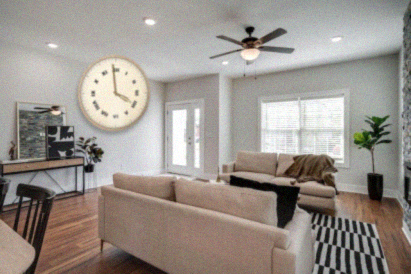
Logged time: {"hour": 3, "minute": 59}
